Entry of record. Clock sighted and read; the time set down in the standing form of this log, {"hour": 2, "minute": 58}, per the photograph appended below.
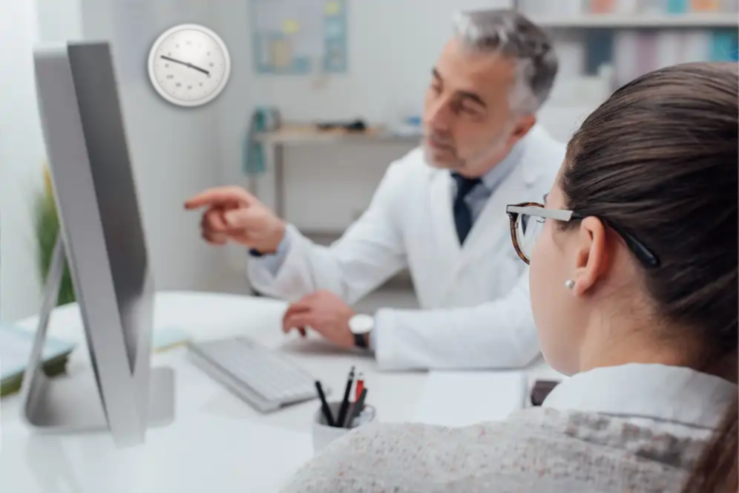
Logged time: {"hour": 3, "minute": 48}
